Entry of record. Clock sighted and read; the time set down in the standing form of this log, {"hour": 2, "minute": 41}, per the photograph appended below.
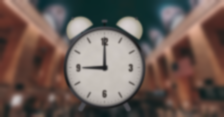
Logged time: {"hour": 9, "minute": 0}
